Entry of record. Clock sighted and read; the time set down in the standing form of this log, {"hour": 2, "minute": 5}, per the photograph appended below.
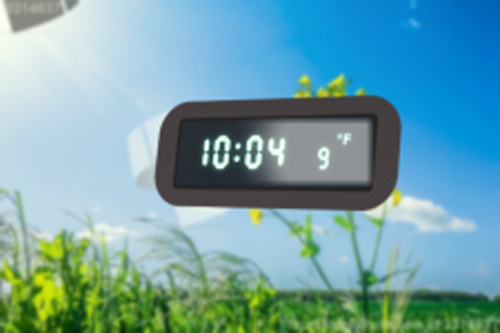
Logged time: {"hour": 10, "minute": 4}
